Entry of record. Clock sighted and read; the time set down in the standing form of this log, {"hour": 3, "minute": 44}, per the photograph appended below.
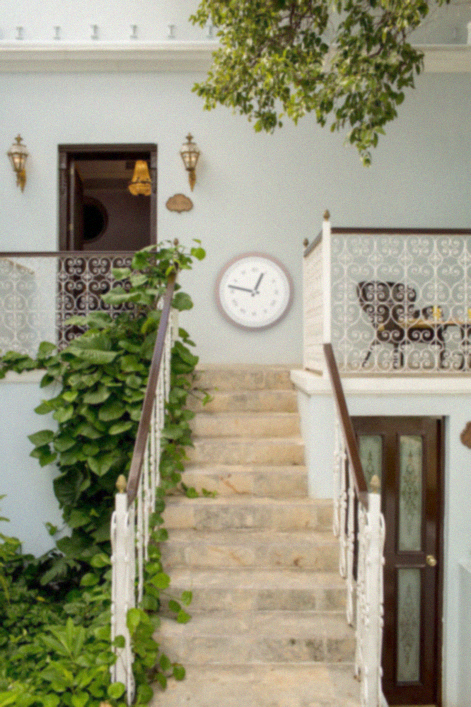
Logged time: {"hour": 12, "minute": 47}
